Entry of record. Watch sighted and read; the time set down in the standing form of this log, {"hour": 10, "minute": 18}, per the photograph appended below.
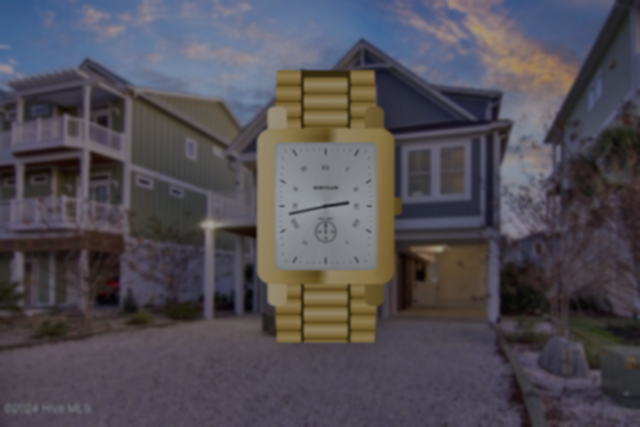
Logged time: {"hour": 2, "minute": 43}
